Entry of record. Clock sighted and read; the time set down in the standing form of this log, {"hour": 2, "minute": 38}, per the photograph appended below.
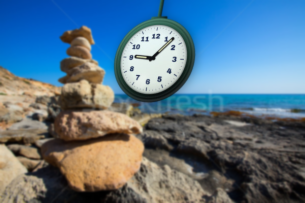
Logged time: {"hour": 9, "minute": 7}
